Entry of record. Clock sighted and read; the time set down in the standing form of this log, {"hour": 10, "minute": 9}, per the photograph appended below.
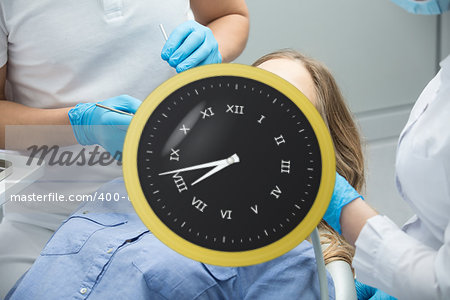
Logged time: {"hour": 7, "minute": 42}
